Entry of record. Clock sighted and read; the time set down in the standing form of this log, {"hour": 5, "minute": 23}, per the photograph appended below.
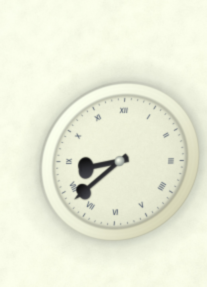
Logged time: {"hour": 8, "minute": 38}
